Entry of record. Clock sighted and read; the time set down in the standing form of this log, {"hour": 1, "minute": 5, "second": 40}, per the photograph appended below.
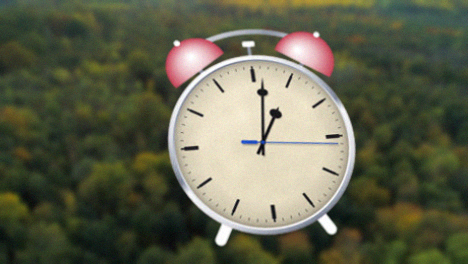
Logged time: {"hour": 1, "minute": 1, "second": 16}
